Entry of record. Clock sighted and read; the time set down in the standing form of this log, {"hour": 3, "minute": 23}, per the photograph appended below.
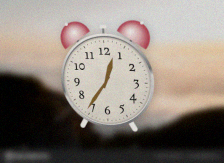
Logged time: {"hour": 12, "minute": 36}
